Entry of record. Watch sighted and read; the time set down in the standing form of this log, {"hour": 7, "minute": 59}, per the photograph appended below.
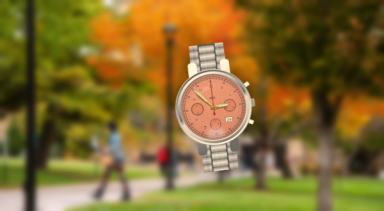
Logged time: {"hour": 2, "minute": 53}
